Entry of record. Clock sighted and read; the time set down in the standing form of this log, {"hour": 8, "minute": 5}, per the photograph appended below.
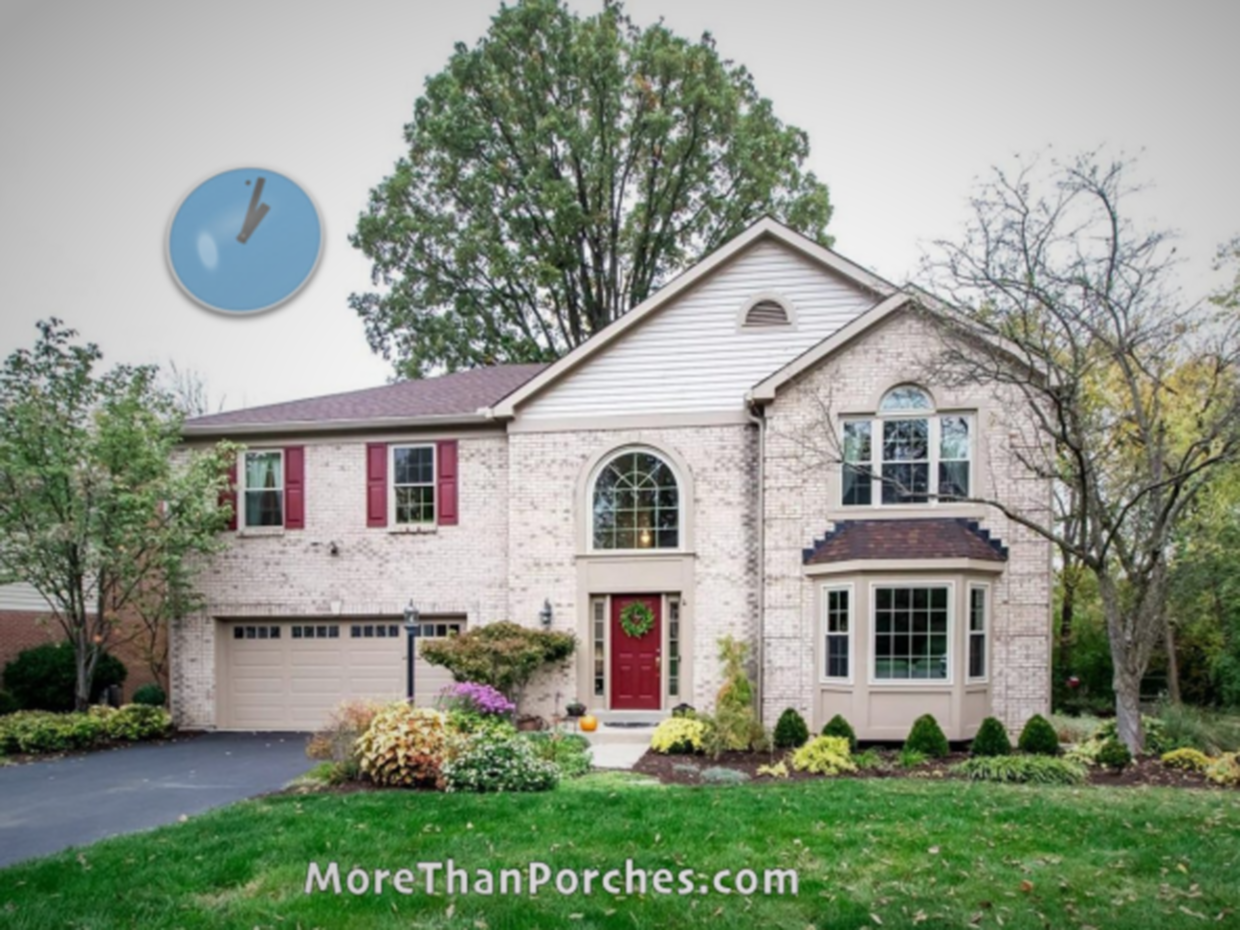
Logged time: {"hour": 1, "minute": 2}
